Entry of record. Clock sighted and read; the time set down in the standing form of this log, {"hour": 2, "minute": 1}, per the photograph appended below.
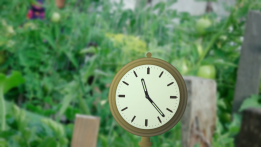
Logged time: {"hour": 11, "minute": 23}
